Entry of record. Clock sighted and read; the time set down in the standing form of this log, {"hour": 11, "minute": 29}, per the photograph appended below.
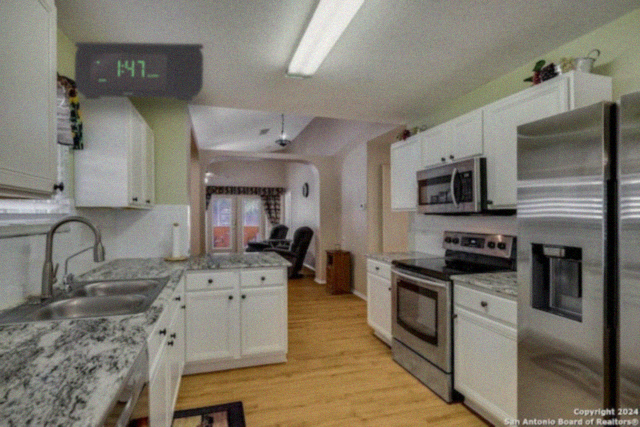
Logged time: {"hour": 1, "minute": 47}
